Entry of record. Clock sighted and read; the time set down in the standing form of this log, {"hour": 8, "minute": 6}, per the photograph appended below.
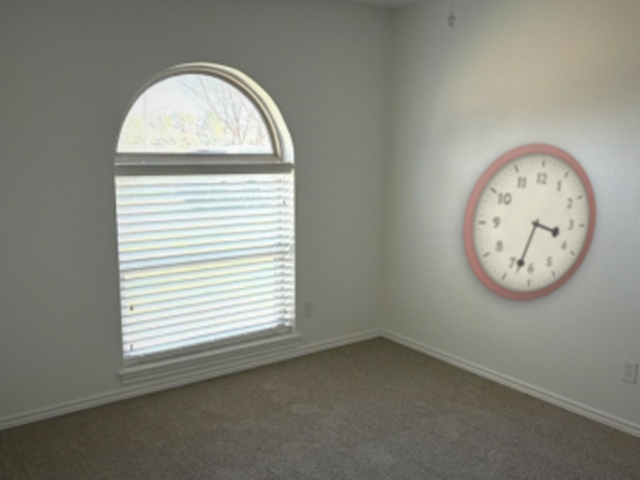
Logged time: {"hour": 3, "minute": 33}
